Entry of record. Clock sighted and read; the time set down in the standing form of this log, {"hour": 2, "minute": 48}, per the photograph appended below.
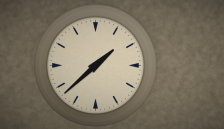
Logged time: {"hour": 1, "minute": 38}
